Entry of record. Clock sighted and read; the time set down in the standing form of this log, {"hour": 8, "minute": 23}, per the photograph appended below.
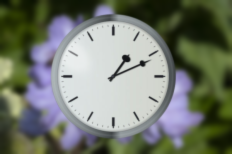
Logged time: {"hour": 1, "minute": 11}
